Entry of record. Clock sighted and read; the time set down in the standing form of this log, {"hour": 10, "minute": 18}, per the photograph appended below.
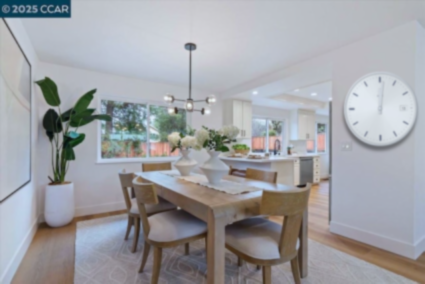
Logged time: {"hour": 12, "minute": 1}
